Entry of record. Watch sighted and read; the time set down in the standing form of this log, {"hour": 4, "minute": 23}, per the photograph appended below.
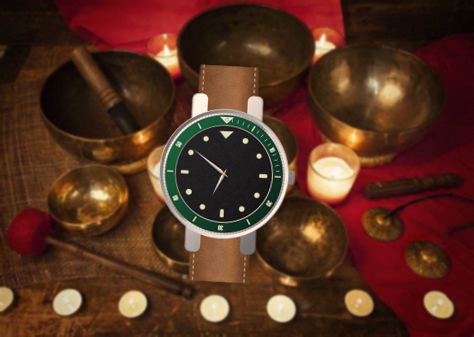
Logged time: {"hour": 6, "minute": 51}
